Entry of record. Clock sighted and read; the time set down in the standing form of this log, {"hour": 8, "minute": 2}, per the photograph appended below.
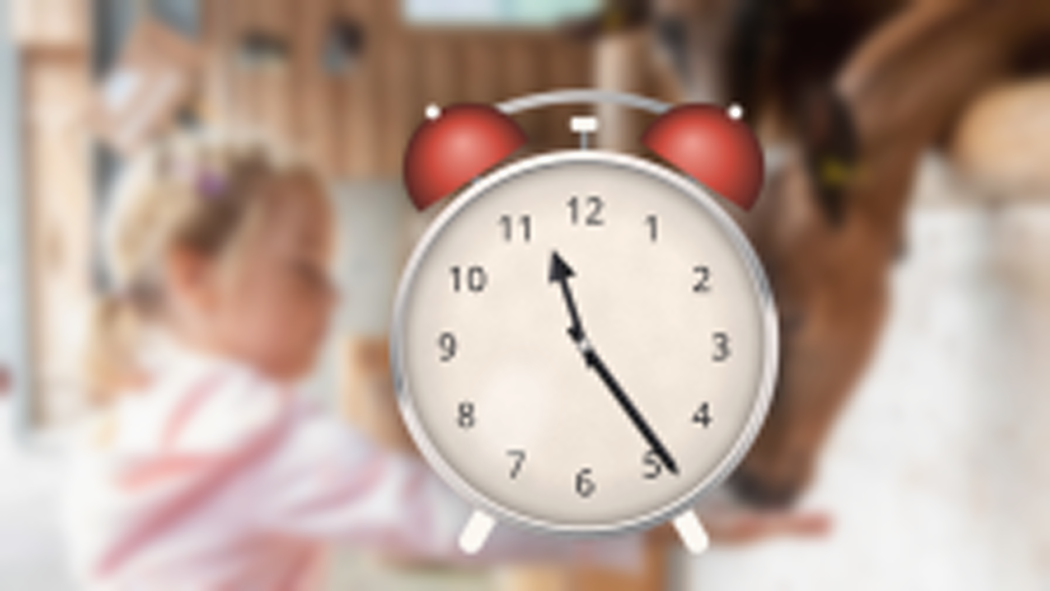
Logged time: {"hour": 11, "minute": 24}
